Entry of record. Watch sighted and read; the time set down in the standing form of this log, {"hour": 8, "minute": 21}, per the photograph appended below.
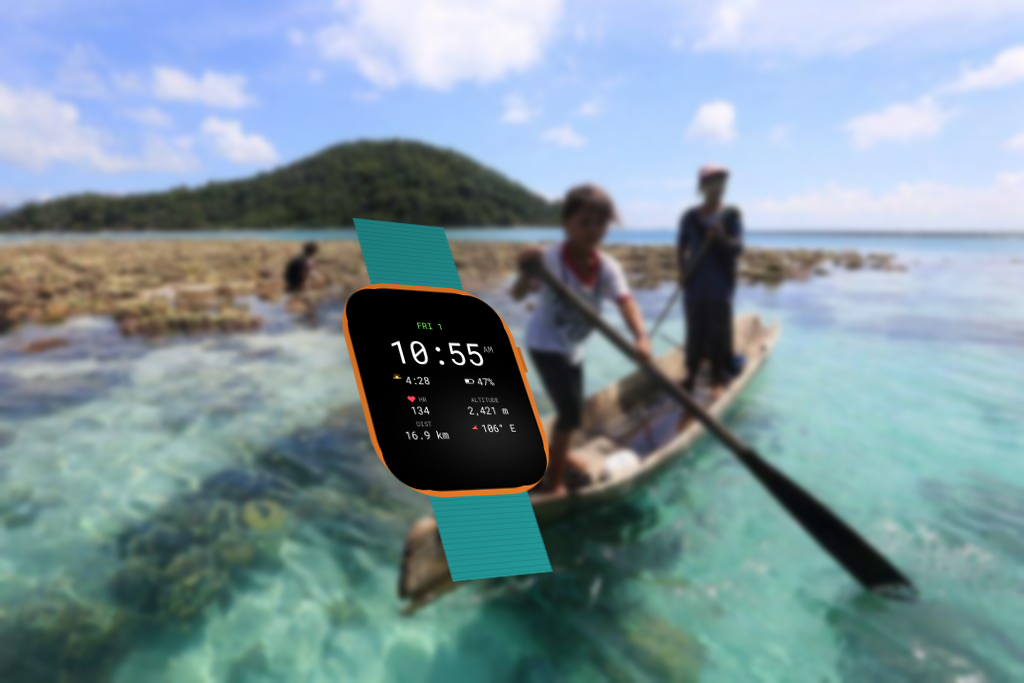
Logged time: {"hour": 10, "minute": 55}
